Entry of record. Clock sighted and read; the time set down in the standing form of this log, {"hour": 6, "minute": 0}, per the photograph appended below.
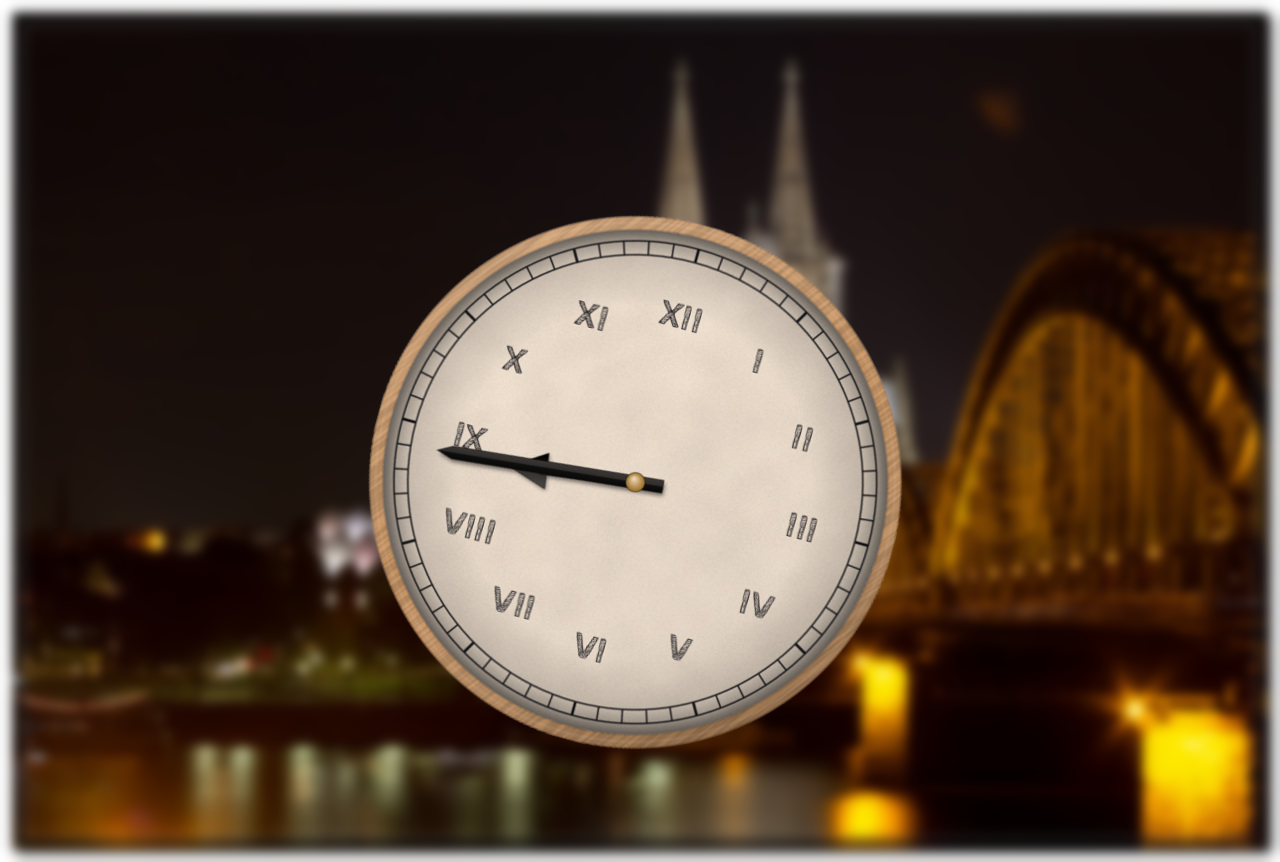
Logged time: {"hour": 8, "minute": 44}
